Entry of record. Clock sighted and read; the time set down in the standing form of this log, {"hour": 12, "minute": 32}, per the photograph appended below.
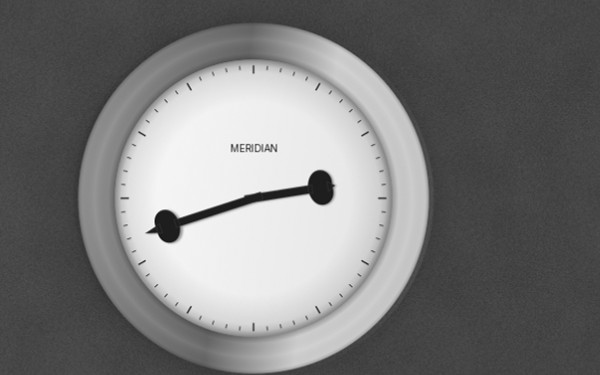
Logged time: {"hour": 2, "minute": 42}
